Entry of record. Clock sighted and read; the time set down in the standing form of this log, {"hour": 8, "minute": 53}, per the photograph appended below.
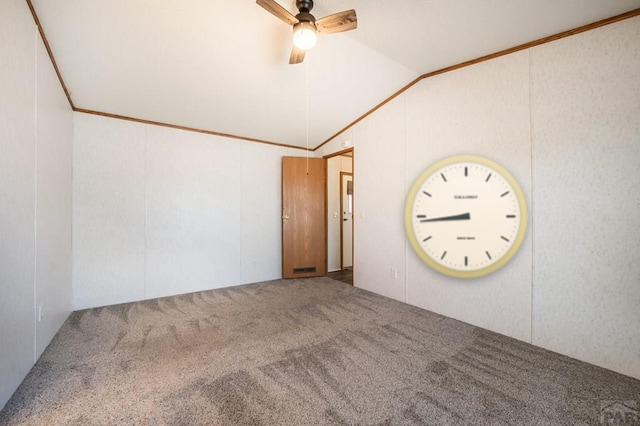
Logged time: {"hour": 8, "minute": 44}
